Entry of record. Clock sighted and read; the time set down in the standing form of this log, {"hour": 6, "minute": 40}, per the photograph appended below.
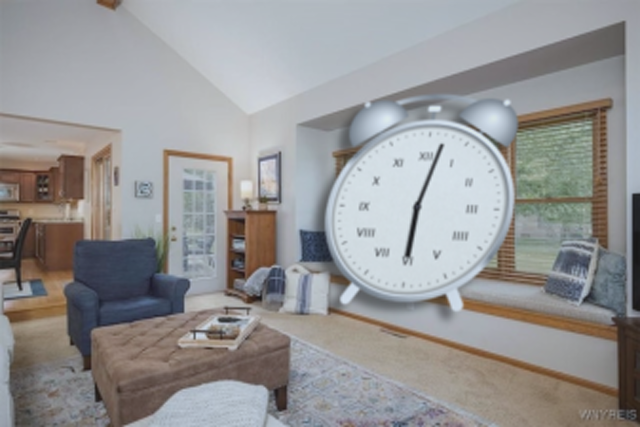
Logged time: {"hour": 6, "minute": 2}
